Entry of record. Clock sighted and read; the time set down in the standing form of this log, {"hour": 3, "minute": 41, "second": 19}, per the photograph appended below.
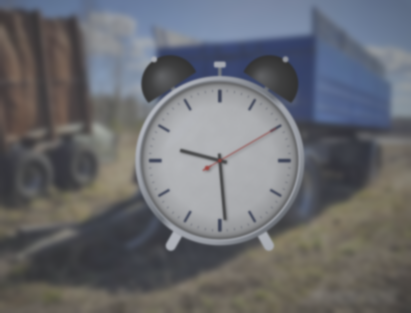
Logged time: {"hour": 9, "minute": 29, "second": 10}
